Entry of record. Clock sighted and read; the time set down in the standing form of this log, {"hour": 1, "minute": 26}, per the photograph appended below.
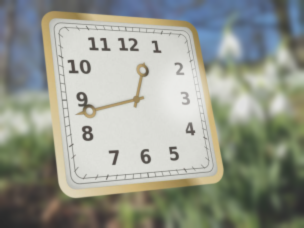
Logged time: {"hour": 12, "minute": 43}
